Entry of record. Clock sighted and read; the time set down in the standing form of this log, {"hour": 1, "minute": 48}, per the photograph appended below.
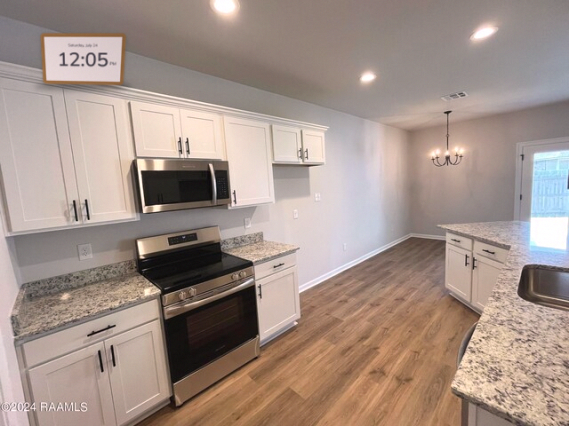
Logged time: {"hour": 12, "minute": 5}
